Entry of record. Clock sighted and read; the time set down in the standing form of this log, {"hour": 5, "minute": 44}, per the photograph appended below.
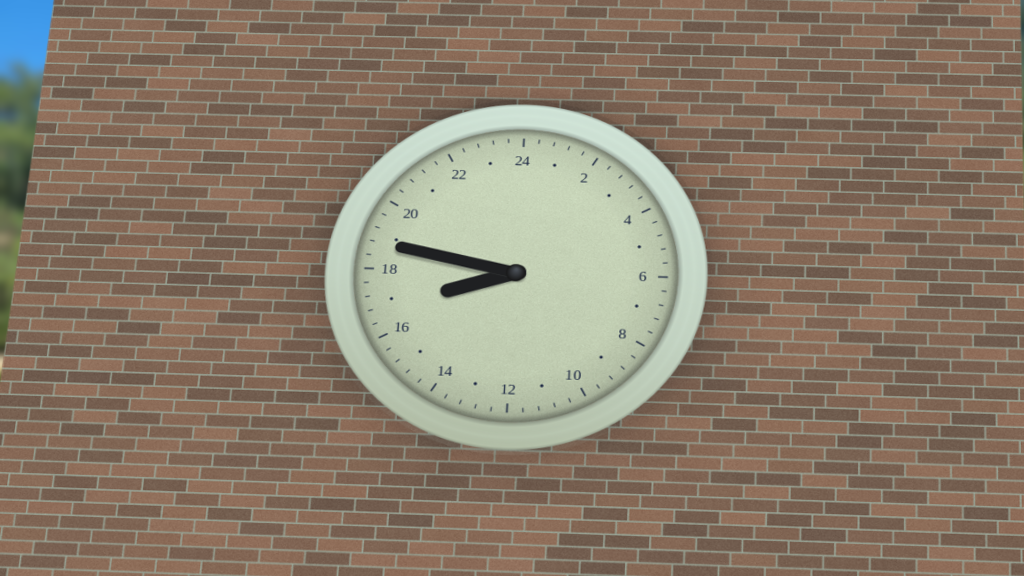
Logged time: {"hour": 16, "minute": 47}
